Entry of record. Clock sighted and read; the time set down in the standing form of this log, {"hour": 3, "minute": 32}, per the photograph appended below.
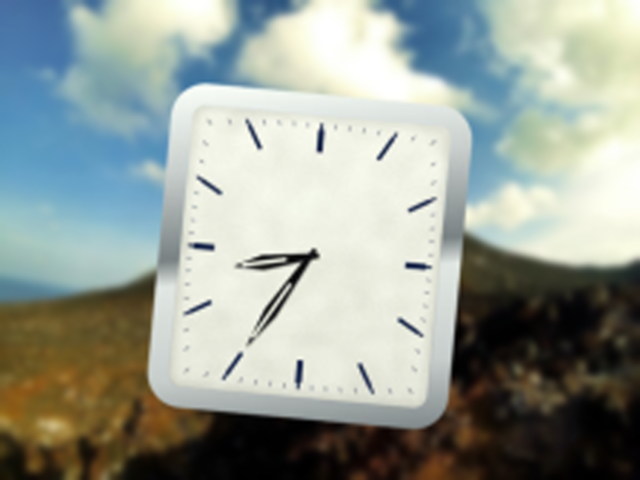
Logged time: {"hour": 8, "minute": 35}
